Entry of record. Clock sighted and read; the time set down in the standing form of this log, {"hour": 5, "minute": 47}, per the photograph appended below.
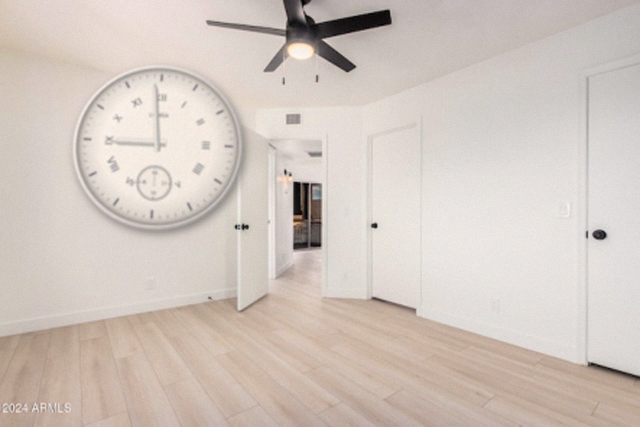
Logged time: {"hour": 8, "minute": 59}
